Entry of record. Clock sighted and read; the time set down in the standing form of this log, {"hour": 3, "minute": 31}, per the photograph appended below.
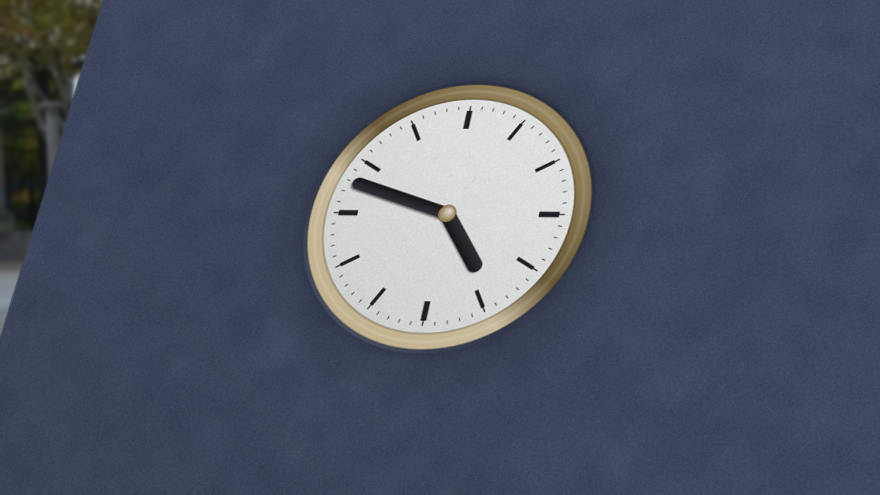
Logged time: {"hour": 4, "minute": 48}
